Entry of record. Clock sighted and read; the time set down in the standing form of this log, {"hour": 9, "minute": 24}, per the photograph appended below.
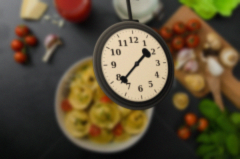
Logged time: {"hour": 1, "minute": 38}
